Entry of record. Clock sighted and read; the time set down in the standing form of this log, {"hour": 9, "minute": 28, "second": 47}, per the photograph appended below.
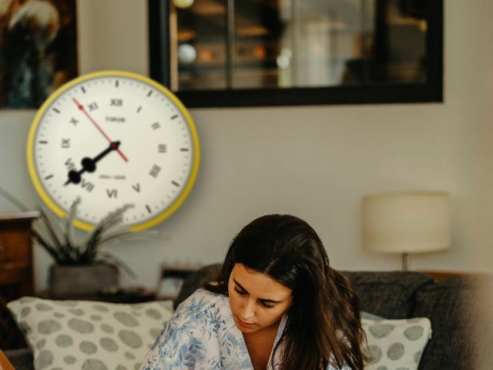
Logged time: {"hour": 7, "minute": 37, "second": 53}
